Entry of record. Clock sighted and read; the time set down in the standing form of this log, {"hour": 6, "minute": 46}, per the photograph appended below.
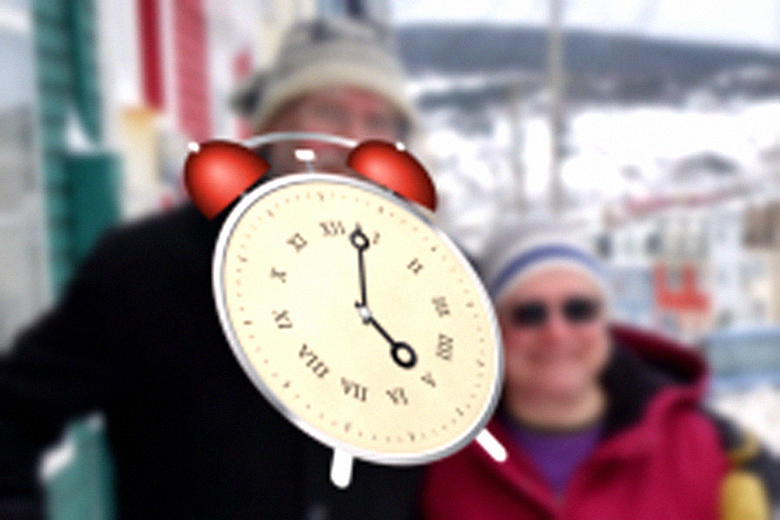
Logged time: {"hour": 5, "minute": 3}
